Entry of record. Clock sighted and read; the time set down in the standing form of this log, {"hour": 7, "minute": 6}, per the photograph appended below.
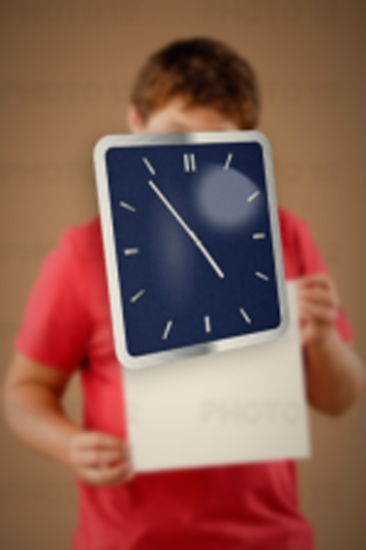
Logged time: {"hour": 4, "minute": 54}
